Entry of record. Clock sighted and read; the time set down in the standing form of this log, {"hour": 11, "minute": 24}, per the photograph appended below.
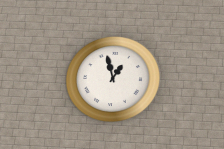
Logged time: {"hour": 12, "minute": 57}
